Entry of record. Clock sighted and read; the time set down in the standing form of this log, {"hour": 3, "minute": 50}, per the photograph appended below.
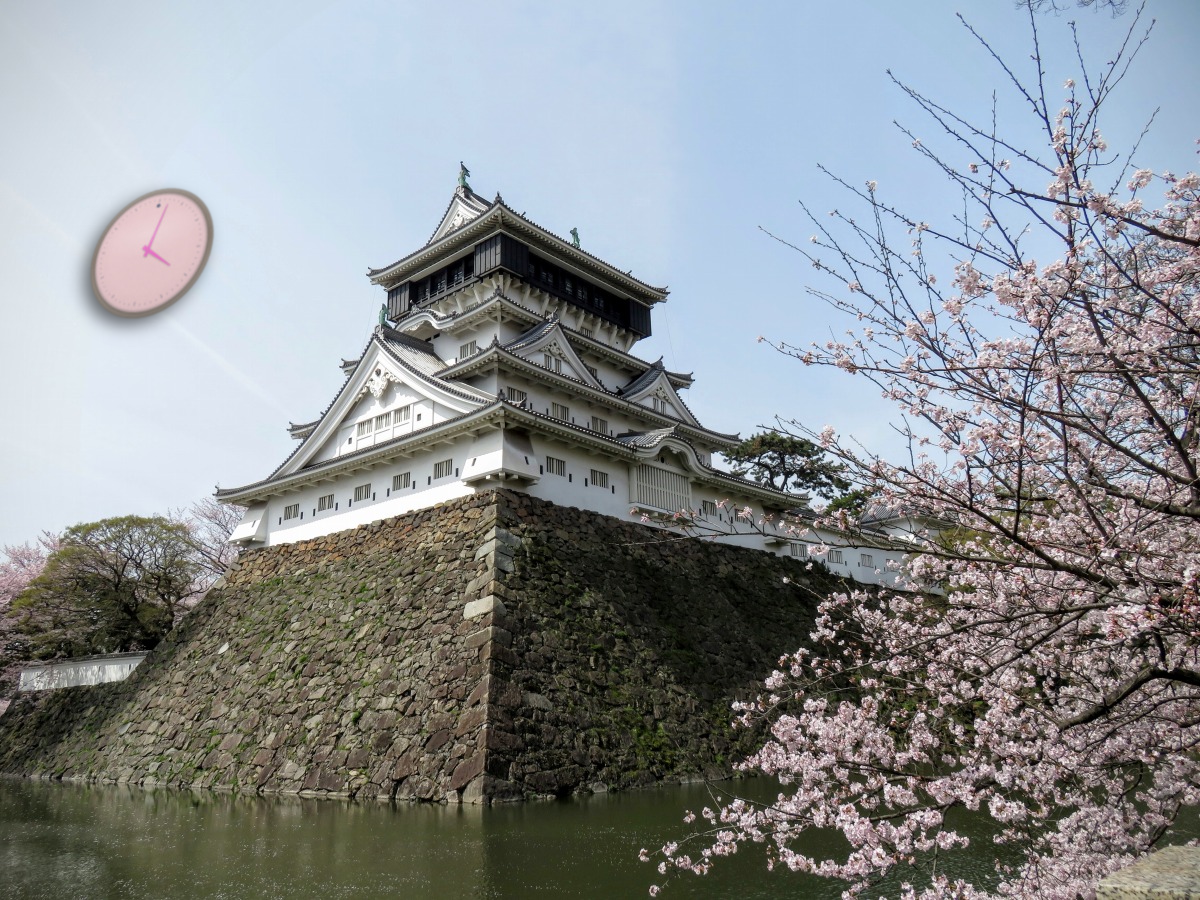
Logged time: {"hour": 4, "minute": 2}
